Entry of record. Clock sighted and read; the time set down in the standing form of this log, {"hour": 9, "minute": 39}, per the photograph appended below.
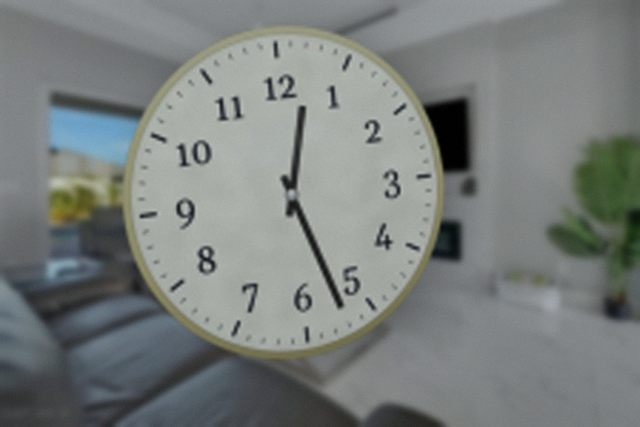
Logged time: {"hour": 12, "minute": 27}
